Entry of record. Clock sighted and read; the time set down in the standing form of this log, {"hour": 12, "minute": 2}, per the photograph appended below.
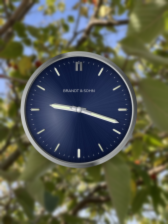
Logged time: {"hour": 9, "minute": 18}
